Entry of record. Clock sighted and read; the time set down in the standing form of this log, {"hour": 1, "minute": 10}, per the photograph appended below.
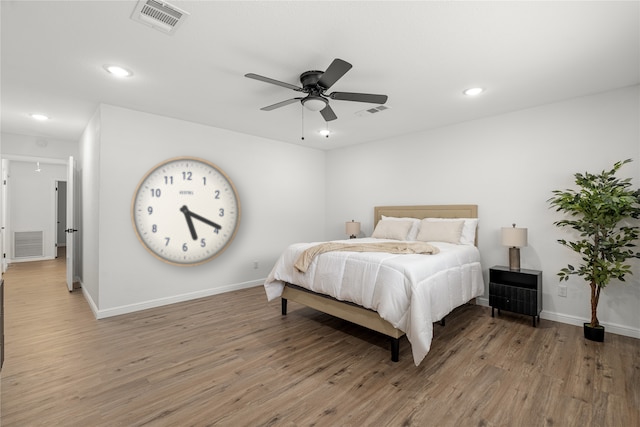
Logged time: {"hour": 5, "minute": 19}
